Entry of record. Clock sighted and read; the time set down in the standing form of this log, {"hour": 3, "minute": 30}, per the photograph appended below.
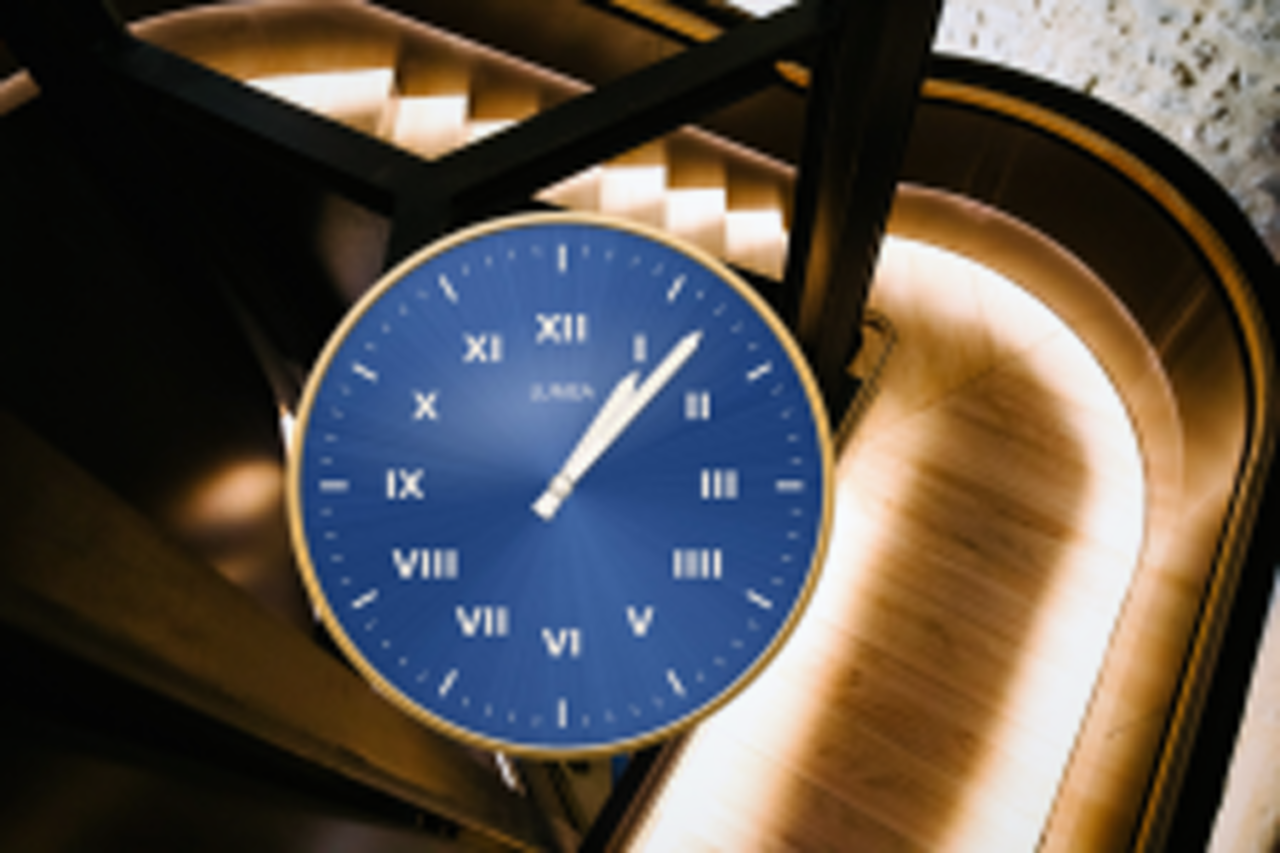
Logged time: {"hour": 1, "minute": 7}
